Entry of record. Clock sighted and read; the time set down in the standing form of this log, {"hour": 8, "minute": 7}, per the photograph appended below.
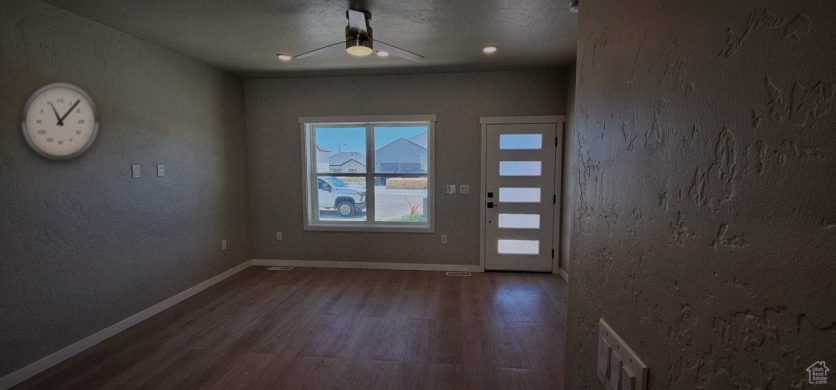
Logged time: {"hour": 11, "minute": 7}
